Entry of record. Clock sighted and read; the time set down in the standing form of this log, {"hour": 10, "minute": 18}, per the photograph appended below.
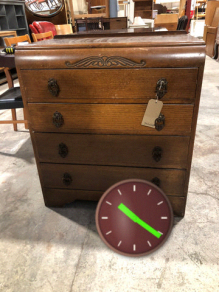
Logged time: {"hour": 10, "minute": 21}
